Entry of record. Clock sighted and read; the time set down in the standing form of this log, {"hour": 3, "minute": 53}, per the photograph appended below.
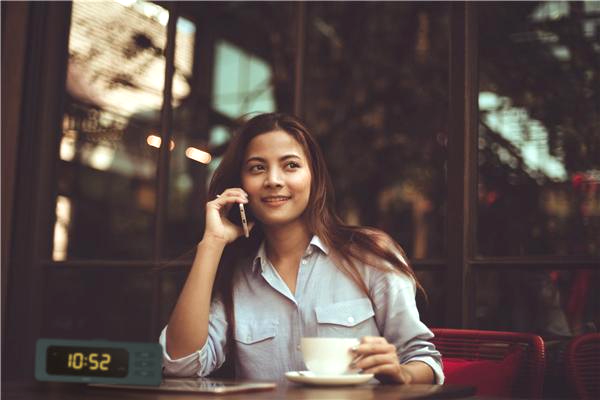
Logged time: {"hour": 10, "minute": 52}
